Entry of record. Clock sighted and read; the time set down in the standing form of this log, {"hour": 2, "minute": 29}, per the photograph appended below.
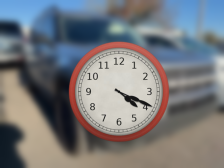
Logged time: {"hour": 4, "minute": 19}
